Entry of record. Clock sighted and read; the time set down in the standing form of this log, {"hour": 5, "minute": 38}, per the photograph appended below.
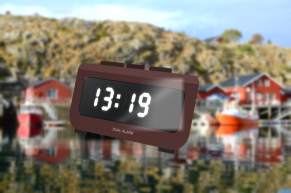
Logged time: {"hour": 13, "minute": 19}
